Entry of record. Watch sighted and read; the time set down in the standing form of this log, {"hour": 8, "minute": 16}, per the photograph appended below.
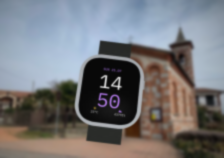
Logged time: {"hour": 14, "minute": 50}
